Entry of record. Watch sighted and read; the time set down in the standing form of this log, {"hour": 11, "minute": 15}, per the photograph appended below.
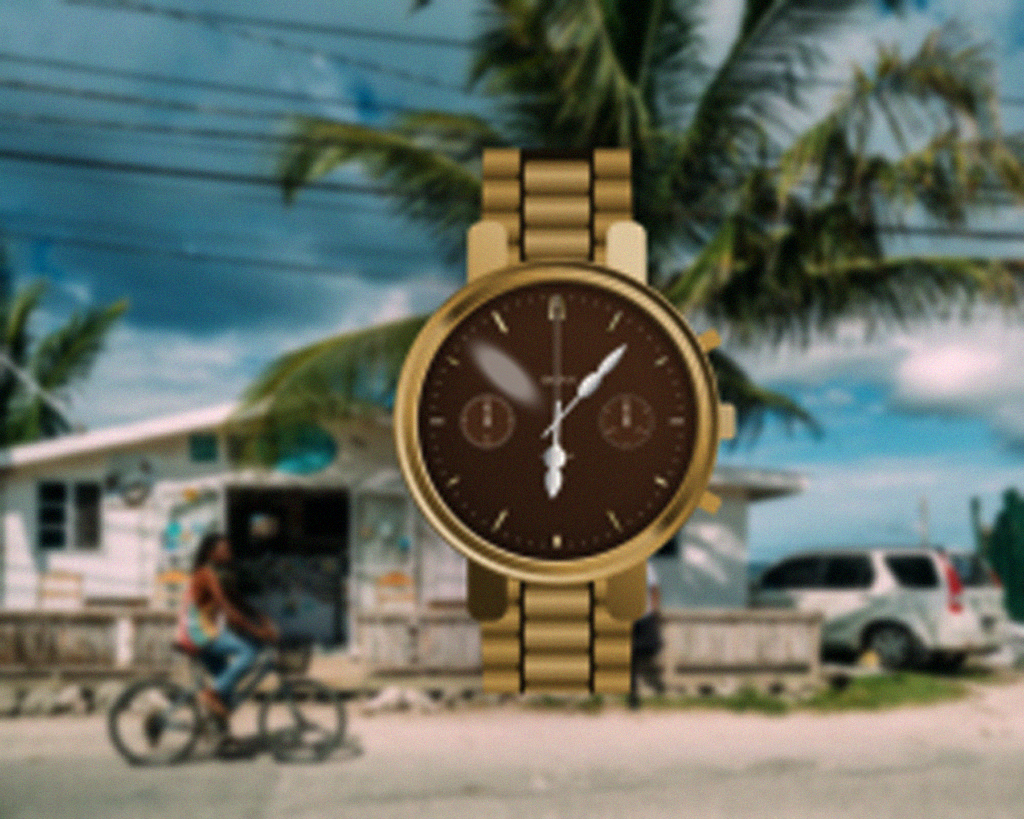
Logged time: {"hour": 6, "minute": 7}
